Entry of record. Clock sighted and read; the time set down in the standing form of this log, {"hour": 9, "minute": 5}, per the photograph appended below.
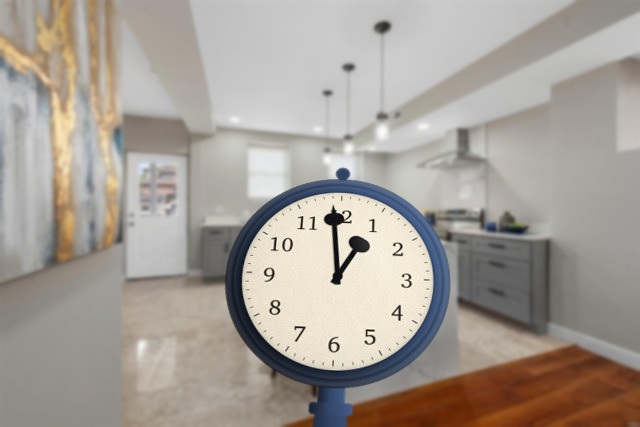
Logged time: {"hour": 12, "minute": 59}
